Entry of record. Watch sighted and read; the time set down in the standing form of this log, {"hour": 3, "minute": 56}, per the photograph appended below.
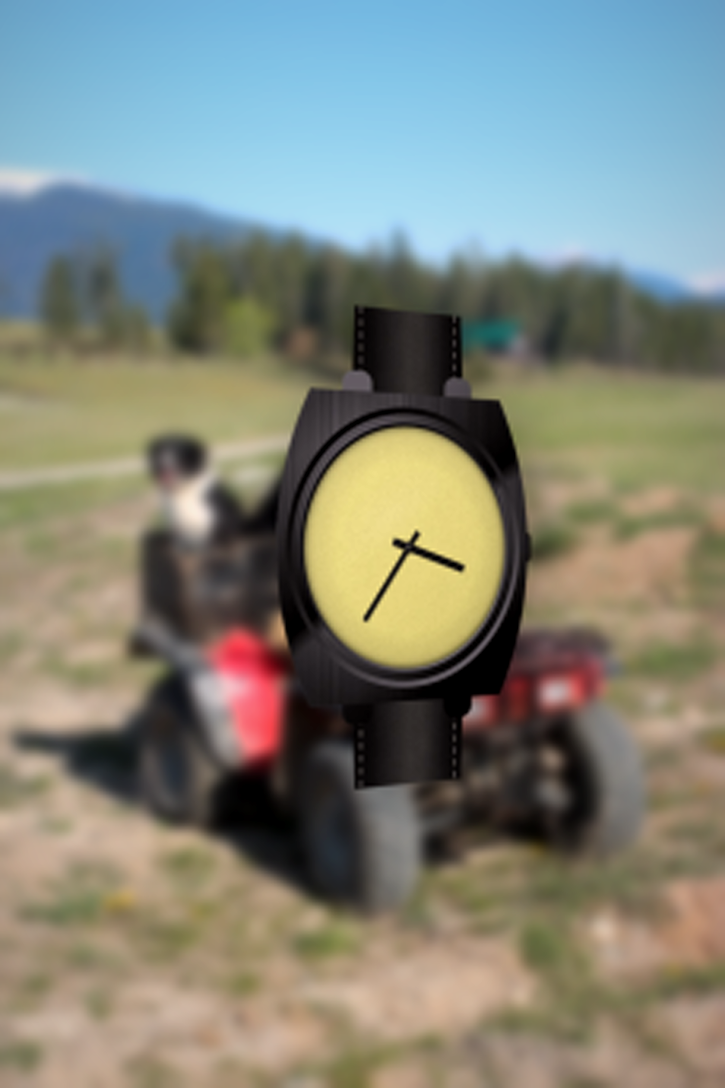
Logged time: {"hour": 3, "minute": 36}
